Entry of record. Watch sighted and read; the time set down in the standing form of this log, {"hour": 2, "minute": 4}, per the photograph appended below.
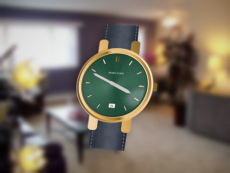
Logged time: {"hour": 3, "minute": 49}
